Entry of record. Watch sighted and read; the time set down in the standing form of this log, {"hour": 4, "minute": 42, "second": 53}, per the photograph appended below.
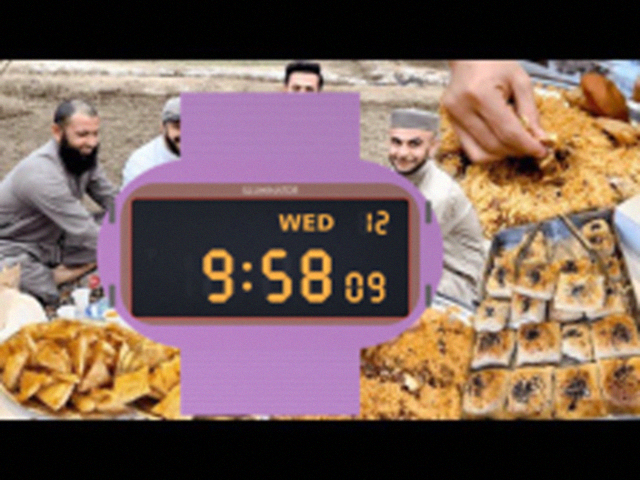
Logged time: {"hour": 9, "minute": 58, "second": 9}
